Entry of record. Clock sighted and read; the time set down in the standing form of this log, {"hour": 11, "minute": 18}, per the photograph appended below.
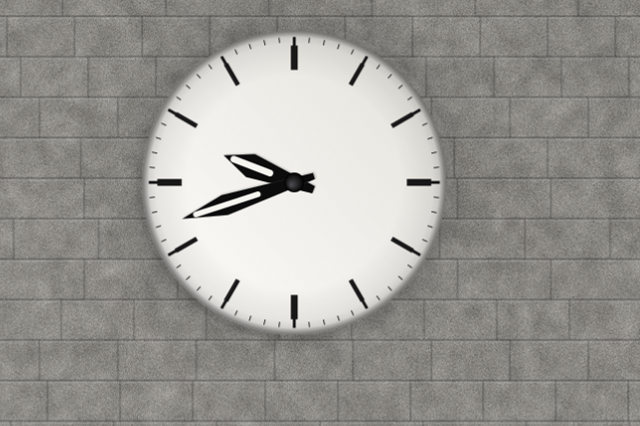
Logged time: {"hour": 9, "minute": 42}
